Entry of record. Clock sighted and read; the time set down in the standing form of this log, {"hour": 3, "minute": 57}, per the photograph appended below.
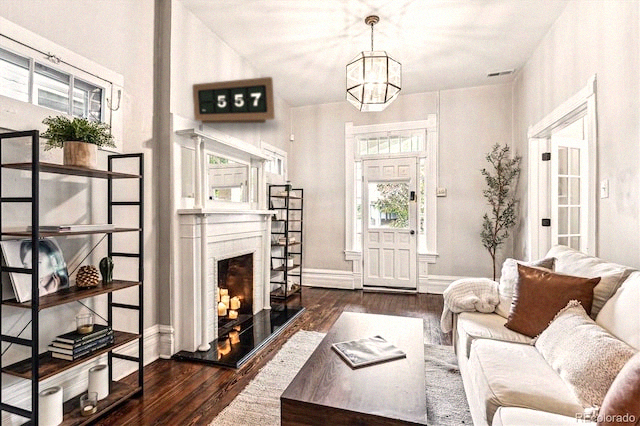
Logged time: {"hour": 5, "minute": 57}
